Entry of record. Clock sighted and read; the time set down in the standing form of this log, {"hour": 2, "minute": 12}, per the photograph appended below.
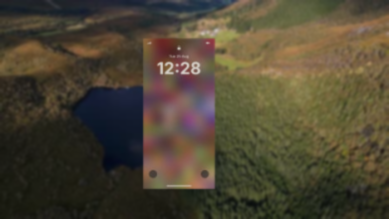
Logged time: {"hour": 12, "minute": 28}
